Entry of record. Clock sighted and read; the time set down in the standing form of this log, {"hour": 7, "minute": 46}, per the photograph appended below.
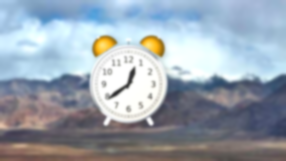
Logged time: {"hour": 12, "minute": 39}
